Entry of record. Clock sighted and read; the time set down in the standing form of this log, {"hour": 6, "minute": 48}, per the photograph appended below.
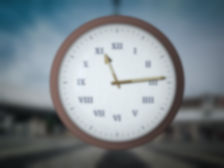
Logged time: {"hour": 11, "minute": 14}
